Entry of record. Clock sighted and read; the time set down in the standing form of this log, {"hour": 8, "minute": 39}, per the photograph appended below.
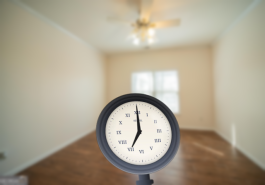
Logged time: {"hour": 7, "minute": 0}
